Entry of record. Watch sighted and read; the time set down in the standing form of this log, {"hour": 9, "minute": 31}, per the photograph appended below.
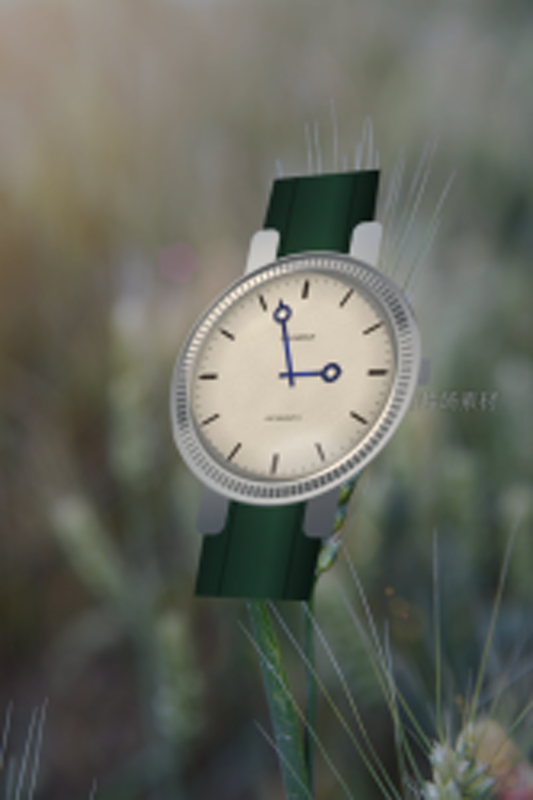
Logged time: {"hour": 2, "minute": 57}
